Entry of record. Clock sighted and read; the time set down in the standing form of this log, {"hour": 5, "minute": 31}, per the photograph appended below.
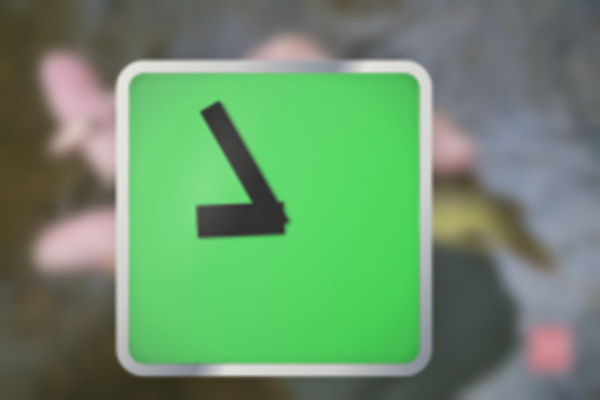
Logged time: {"hour": 8, "minute": 55}
